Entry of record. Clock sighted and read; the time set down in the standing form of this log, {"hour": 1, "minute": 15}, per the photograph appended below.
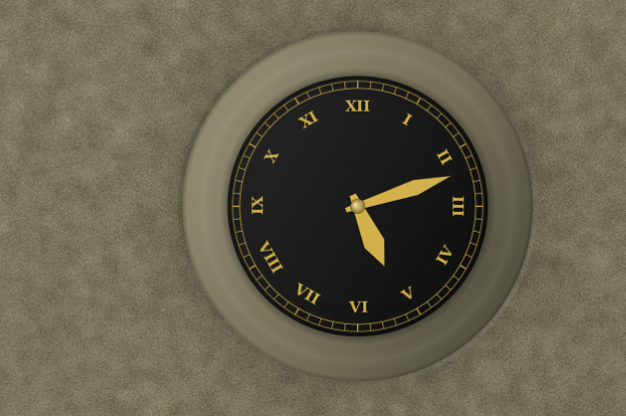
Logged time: {"hour": 5, "minute": 12}
